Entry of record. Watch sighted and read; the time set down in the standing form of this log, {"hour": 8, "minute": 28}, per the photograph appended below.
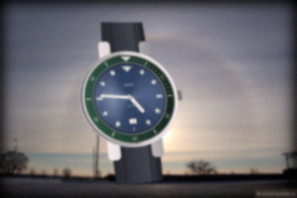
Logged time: {"hour": 4, "minute": 46}
